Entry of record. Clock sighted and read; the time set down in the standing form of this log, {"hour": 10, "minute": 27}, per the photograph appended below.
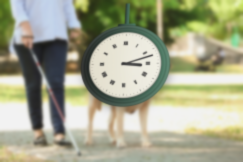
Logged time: {"hour": 3, "minute": 12}
